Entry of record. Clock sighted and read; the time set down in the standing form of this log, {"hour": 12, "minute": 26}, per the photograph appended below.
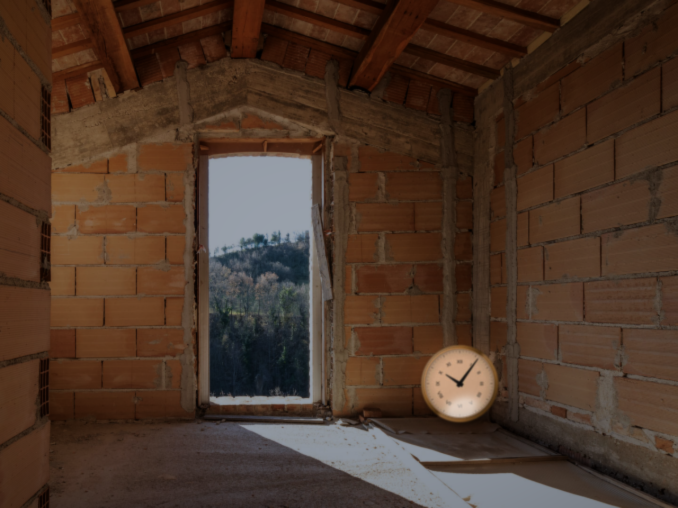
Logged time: {"hour": 10, "minute": 6}
